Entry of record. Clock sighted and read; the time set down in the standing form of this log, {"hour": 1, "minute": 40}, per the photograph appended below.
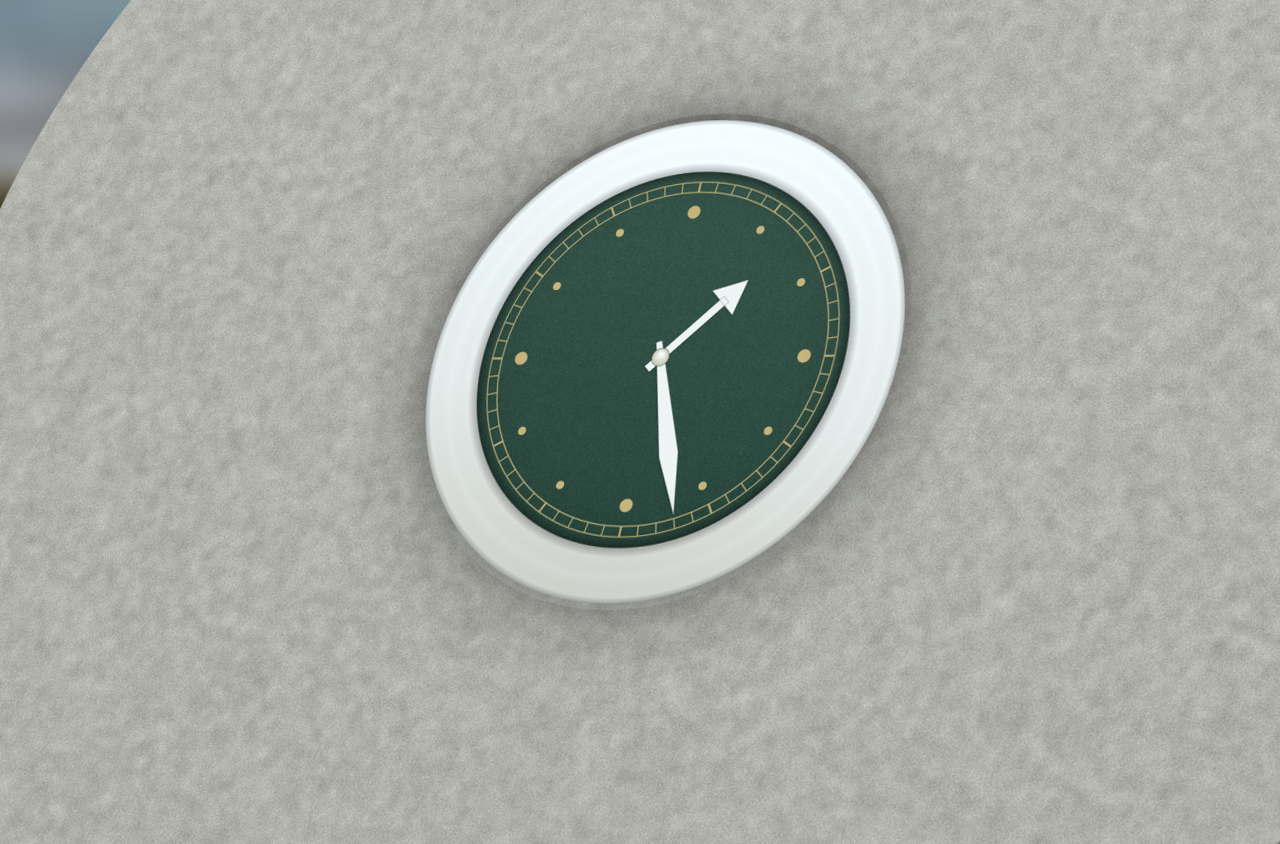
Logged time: {"hour": 1, "minute": 27}
